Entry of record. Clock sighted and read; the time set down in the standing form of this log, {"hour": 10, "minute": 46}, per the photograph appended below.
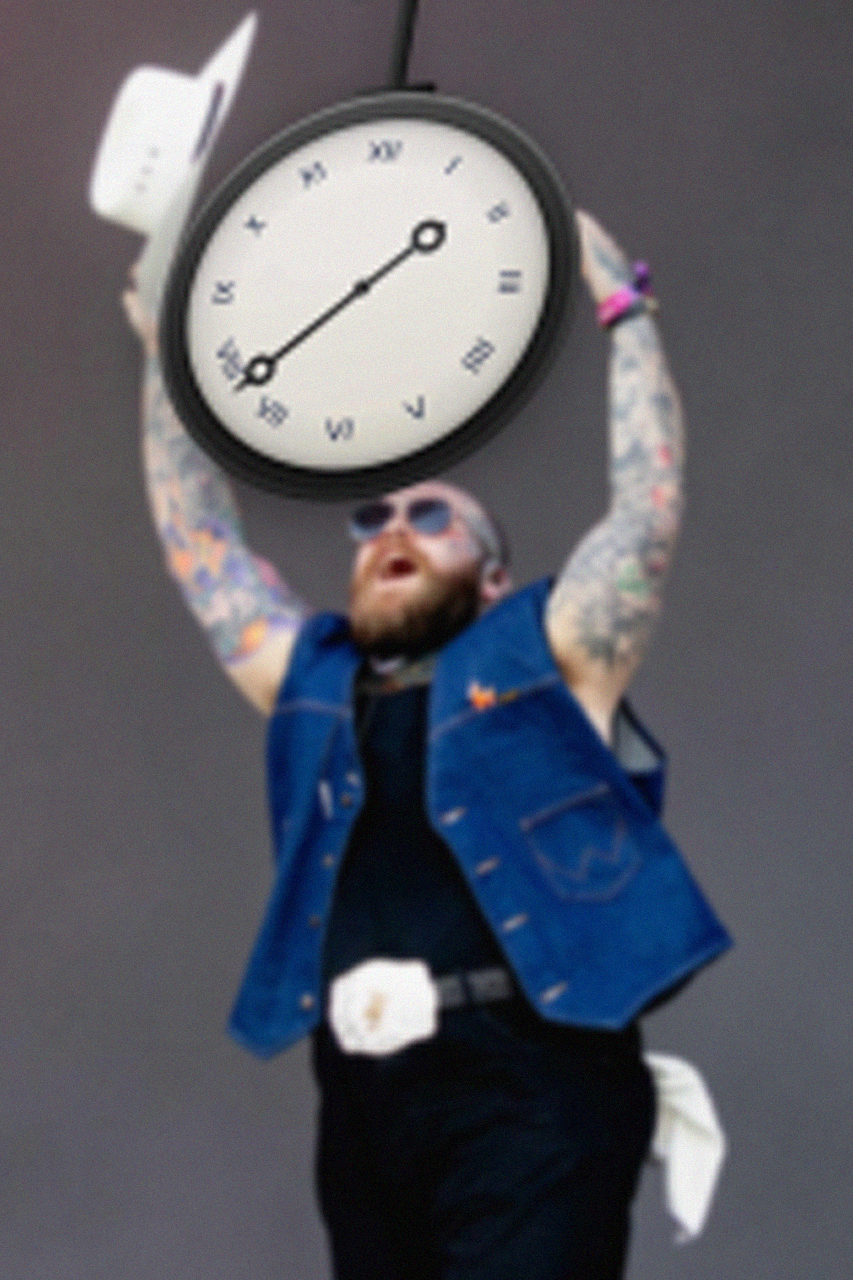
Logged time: {"hour": 1, "minute": 38}
